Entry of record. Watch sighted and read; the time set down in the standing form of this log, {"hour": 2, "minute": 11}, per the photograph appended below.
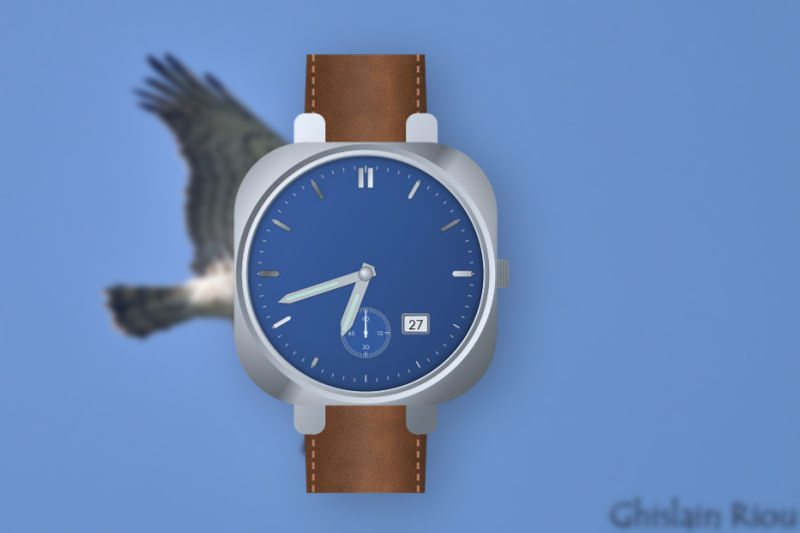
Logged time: {"hour": 6, "minute": 42}
